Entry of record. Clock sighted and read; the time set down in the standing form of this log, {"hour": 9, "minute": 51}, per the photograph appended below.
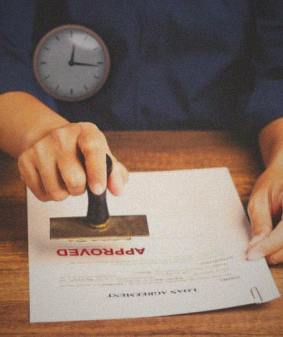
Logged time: {"hour": 12, "minute": 16}
